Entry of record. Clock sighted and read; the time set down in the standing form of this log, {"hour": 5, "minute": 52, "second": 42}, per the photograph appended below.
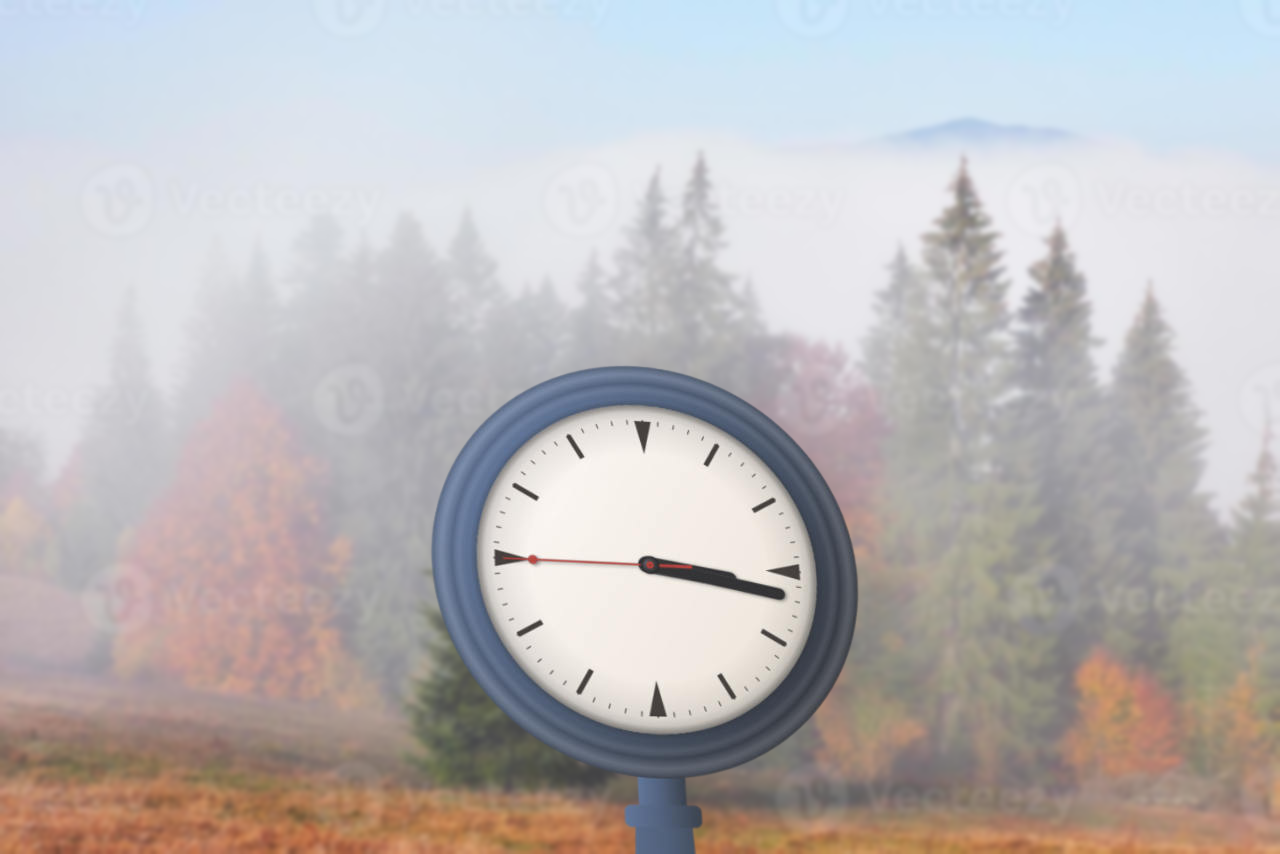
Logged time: {"hour": 3, "minute": 16, "second": 45}
